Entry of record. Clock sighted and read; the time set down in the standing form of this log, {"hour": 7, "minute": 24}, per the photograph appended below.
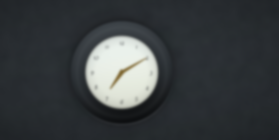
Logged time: {"hour": 7, "minute": 10}
